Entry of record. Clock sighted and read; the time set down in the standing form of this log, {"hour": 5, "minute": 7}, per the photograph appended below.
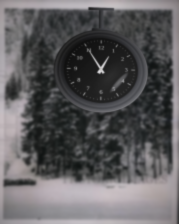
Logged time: {"hour": 12, "minute": 55}
